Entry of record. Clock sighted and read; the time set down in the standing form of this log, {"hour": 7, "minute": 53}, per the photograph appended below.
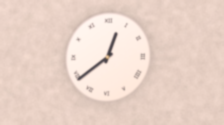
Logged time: {"hour": 12, "minute": 39}
